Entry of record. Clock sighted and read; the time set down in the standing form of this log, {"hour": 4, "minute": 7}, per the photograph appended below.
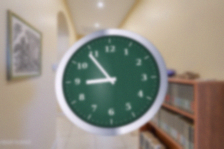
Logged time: {"hour": 8, "minute": 54}
